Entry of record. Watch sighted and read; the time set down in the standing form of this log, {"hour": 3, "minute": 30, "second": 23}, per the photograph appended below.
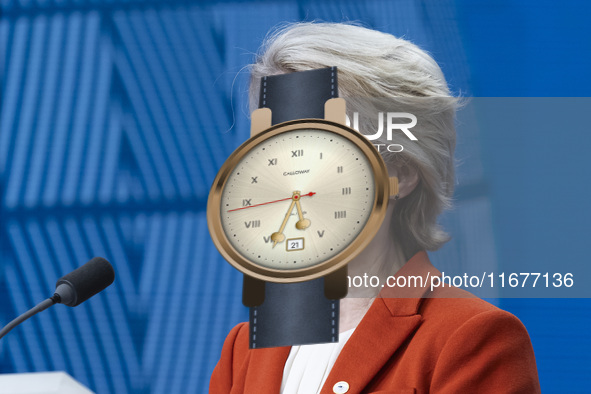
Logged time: {"hour": 5, "minute": 33, "second": 44}
